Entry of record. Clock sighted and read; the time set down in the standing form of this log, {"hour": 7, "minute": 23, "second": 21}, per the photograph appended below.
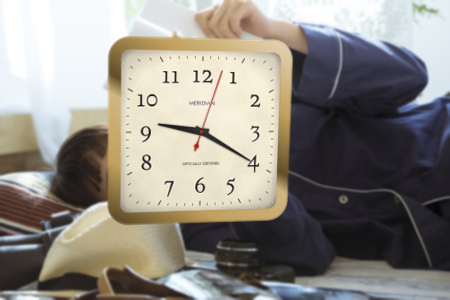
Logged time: {"hour": 9, "minute": 20, "second": 3}
